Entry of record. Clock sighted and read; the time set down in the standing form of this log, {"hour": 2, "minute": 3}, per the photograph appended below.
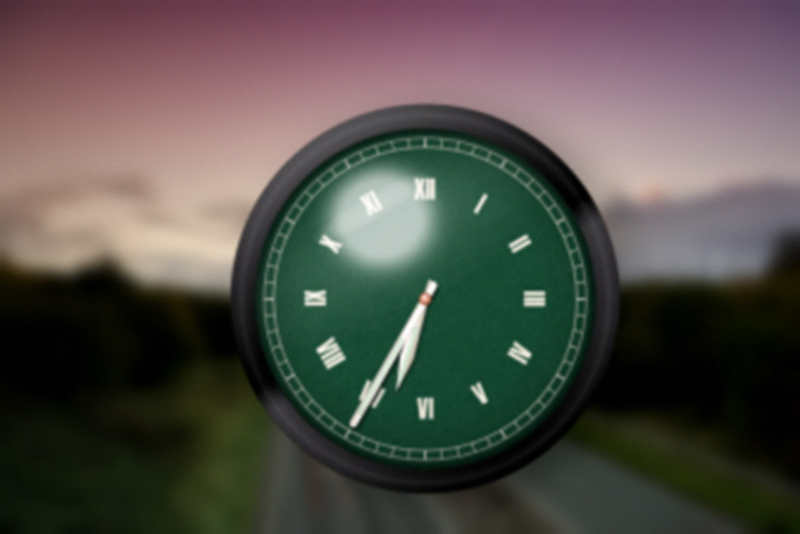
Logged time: {"hour": 6, "minute": 35}
